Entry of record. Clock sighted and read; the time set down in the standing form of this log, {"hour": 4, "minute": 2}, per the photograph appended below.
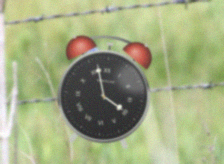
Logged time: {"hour": 3, "minute": 57}
